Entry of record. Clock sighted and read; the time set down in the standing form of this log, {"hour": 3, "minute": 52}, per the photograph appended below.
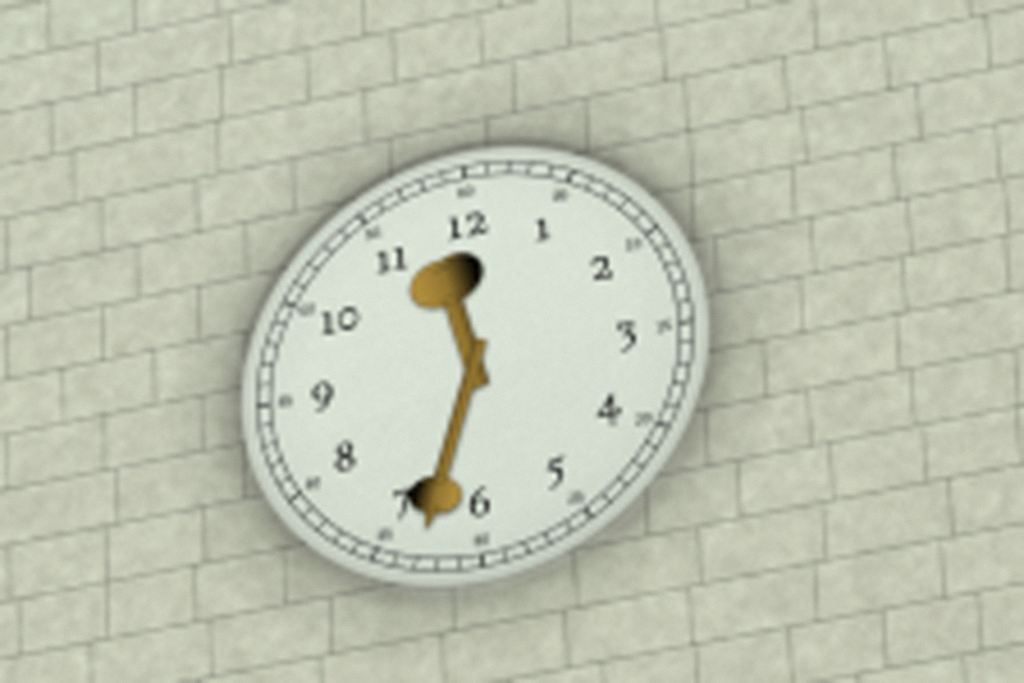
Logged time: {"hour": 11, "minute": 33}
